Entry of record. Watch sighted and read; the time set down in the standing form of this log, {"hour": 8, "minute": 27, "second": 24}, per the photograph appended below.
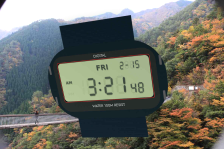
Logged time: {"hour": 3, "minute": 21, "second": 48}
